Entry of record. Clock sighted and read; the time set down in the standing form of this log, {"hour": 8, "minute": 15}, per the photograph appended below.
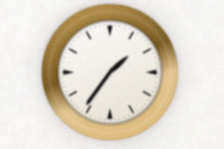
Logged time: {"hour": 1, "minute": 36}
